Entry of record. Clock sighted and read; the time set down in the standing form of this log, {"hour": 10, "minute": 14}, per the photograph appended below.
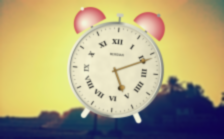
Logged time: {"hour": 5, "minute": 11}
